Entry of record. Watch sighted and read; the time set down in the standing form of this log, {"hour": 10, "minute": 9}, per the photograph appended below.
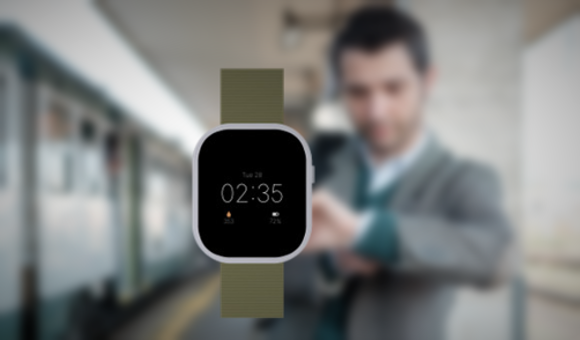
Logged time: {"hour": 2, "minute": 35}
